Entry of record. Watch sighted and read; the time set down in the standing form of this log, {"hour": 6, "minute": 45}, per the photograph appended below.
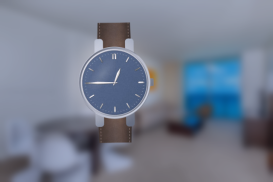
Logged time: {"hour": 12, "minute": 45}
